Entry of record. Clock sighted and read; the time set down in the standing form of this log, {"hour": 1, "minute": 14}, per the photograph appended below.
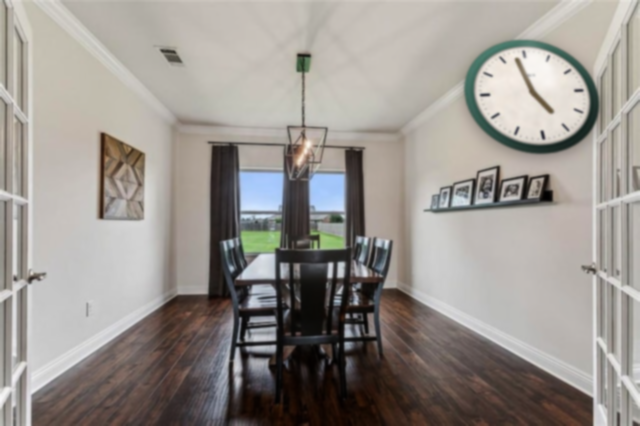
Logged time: {"hour": 4, "minute": 58}
